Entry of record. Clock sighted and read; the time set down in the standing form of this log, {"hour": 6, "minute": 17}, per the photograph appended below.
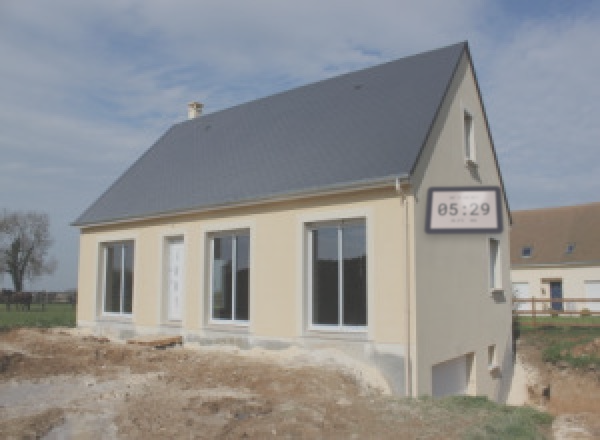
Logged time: {"hour": 5, "minute": 29}
